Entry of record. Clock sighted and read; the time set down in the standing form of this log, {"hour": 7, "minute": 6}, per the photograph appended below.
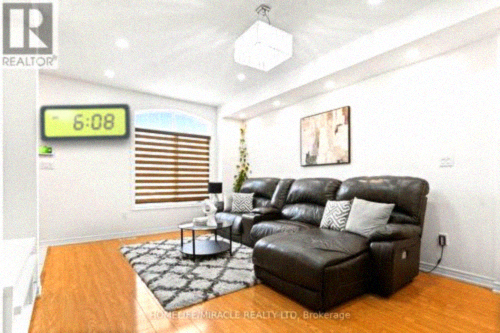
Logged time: {"hour": 6, "minute": 8}
